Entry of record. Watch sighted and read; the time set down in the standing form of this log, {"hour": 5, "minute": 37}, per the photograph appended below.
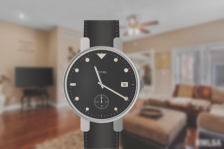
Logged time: {"hour": 11, "minute": 20}
